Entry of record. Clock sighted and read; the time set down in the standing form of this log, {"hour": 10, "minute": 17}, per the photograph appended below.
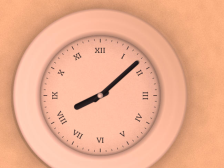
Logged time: {"hour": 8, "minute": 8}
